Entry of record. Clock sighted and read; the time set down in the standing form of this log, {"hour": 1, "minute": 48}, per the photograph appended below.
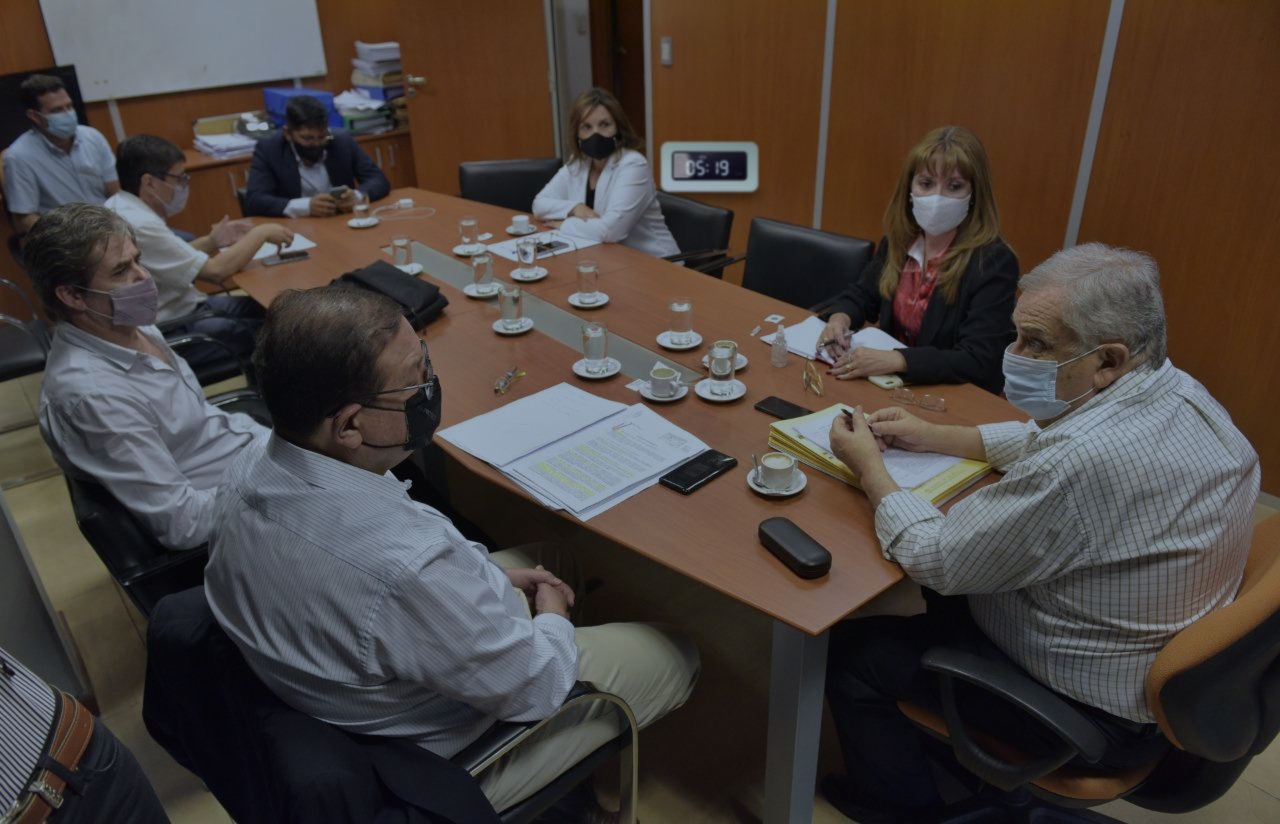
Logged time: {"hour": 5, "minute": 19}
